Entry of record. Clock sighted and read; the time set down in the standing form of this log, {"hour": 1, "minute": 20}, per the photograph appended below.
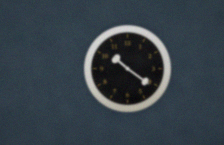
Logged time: {"hour": 10, "minute": 21}
